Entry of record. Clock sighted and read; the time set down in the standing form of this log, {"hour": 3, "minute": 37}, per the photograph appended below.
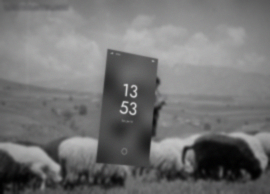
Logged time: {"hour": 13, "minute": 53}
